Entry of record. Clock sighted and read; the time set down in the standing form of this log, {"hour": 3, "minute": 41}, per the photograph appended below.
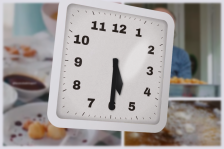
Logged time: {"hour": 5, "minute": 30}
